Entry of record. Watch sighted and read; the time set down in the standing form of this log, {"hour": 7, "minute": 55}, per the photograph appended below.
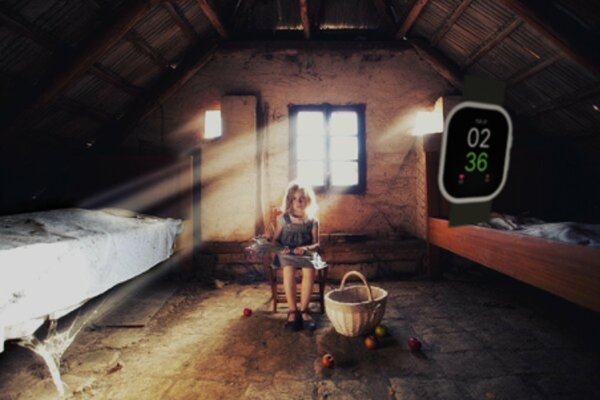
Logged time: {"hour": 2, "minute": 36}
